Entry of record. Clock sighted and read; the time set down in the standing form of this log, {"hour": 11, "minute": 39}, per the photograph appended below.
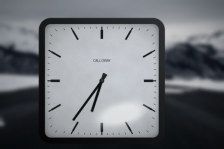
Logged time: {"hour": 6, "minute": 36}
